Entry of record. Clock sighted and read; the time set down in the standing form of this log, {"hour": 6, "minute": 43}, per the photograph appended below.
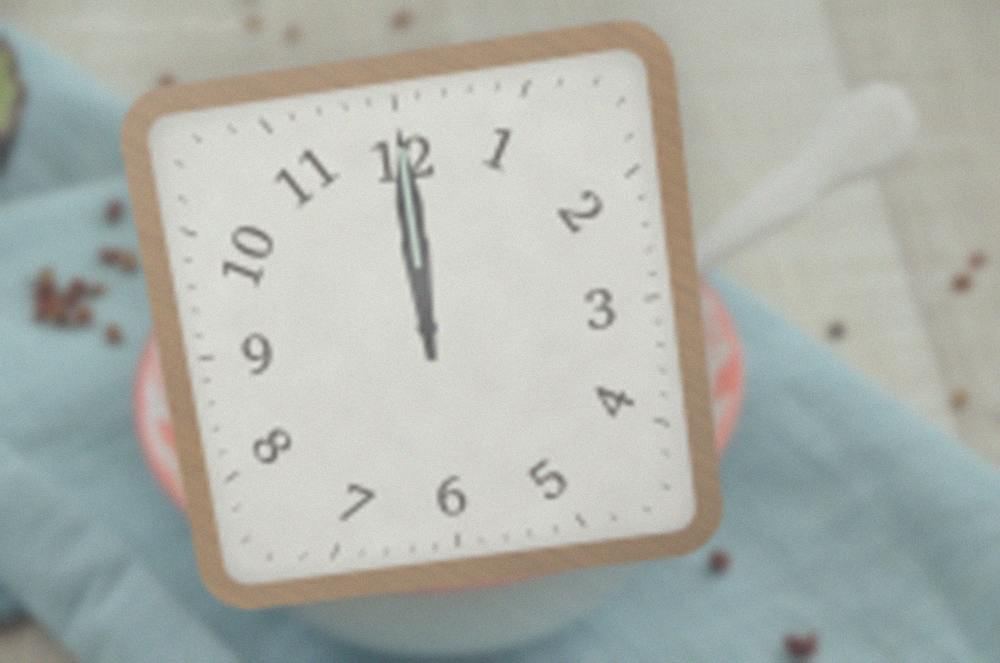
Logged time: {"hour": 12, "minute": 0}
